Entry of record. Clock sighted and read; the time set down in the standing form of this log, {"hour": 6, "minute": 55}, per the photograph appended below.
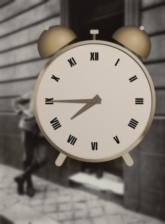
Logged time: {"hour": 7, "minute": 45}
